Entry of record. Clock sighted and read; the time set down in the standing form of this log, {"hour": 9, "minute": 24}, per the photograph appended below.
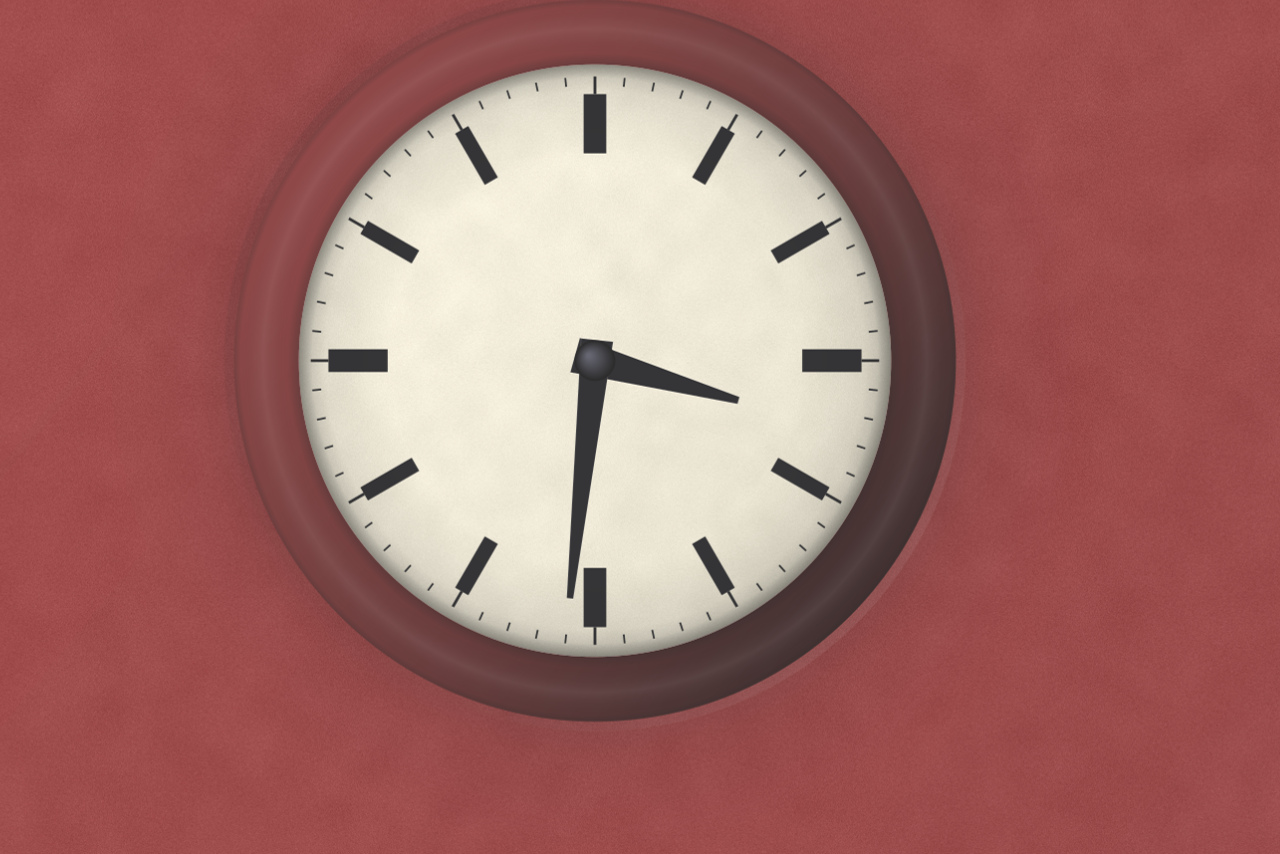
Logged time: {"hour": 3, "minute": 31}
